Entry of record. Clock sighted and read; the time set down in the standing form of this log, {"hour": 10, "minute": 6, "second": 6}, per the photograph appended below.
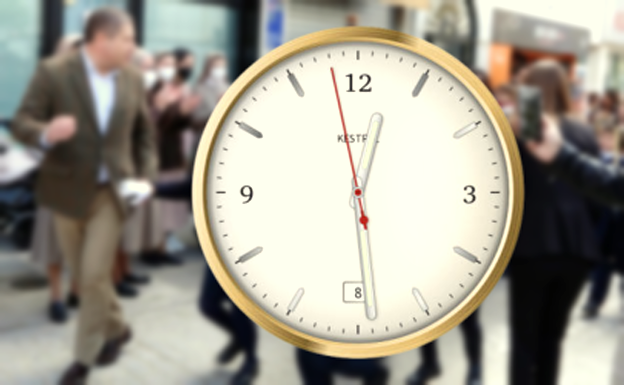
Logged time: {"hour": 12, "minute": 28, "second": 58}
